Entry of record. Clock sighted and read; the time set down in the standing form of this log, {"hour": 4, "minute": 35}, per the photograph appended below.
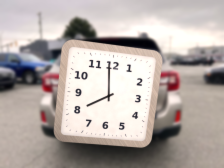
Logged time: {"hour": 7, "minute": 59}
